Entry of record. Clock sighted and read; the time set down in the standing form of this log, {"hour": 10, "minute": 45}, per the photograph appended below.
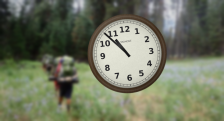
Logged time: {"hour": 10, "minute": 53}
